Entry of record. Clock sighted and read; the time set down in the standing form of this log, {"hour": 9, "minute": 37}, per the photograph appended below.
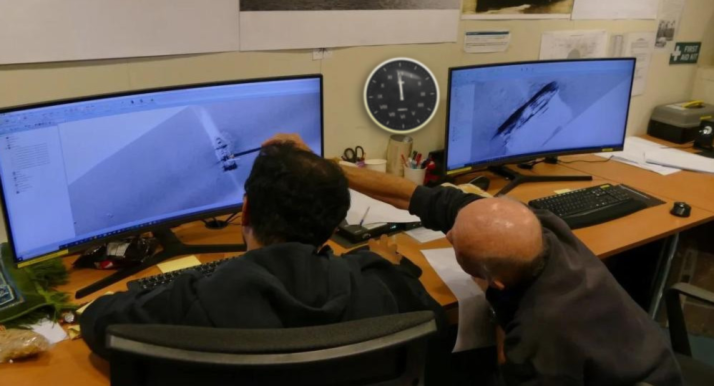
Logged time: {"hour": 11, "minute": 59}
